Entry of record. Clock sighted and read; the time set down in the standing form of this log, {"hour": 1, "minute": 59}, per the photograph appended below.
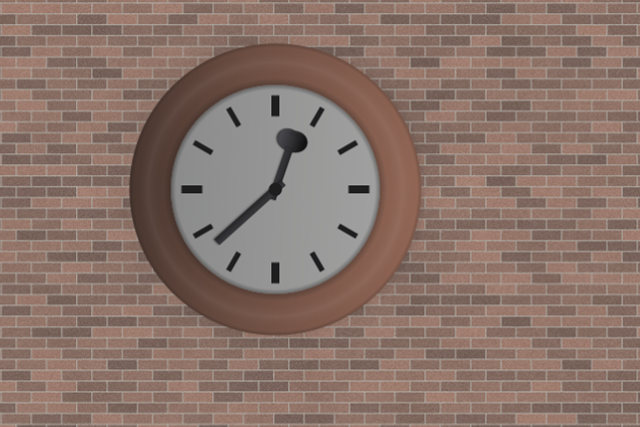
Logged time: {"hour": 12, "minute": 38}
